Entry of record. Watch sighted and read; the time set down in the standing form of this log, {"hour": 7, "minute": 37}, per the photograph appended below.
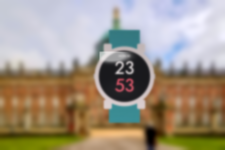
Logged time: {"hour": 23, "minute": 53}
